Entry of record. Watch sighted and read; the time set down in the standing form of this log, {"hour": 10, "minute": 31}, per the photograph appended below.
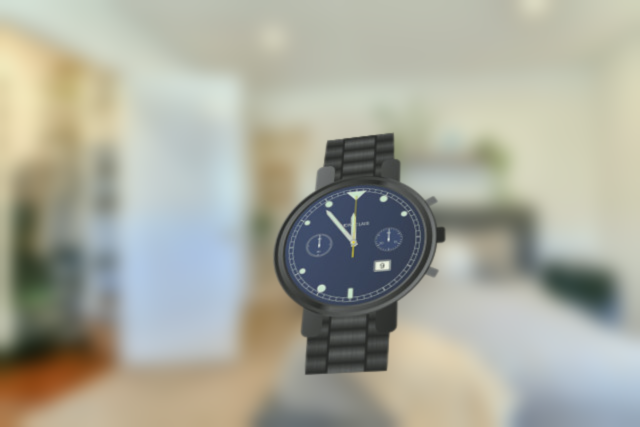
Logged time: {"hour": 11, "minute": 54}
